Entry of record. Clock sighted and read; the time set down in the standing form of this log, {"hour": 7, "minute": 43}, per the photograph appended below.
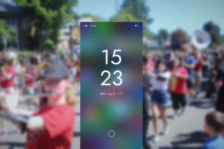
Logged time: {"hour": 15, "minute": 23}
